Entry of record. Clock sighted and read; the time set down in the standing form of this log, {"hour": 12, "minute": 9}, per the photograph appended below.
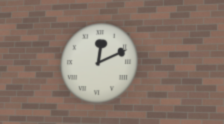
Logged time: {"hour": 12, "minute": 11}
